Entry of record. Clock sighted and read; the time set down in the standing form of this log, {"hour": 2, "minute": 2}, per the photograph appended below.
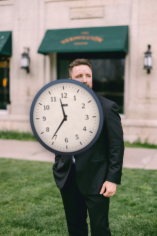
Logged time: {"hour": 11, "minute": 36}
